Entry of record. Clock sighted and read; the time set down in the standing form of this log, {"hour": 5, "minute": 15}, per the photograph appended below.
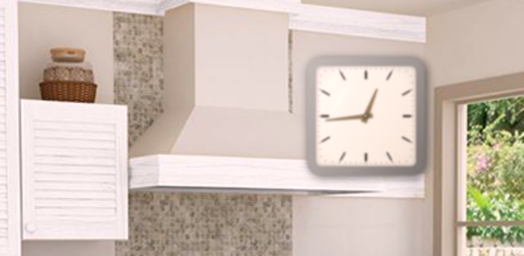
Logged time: {"hour": 12, "minute": 44}
